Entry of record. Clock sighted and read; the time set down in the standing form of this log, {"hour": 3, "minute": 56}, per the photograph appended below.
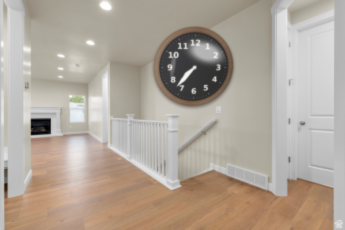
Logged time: {"hour": 7, "minute": 37}
